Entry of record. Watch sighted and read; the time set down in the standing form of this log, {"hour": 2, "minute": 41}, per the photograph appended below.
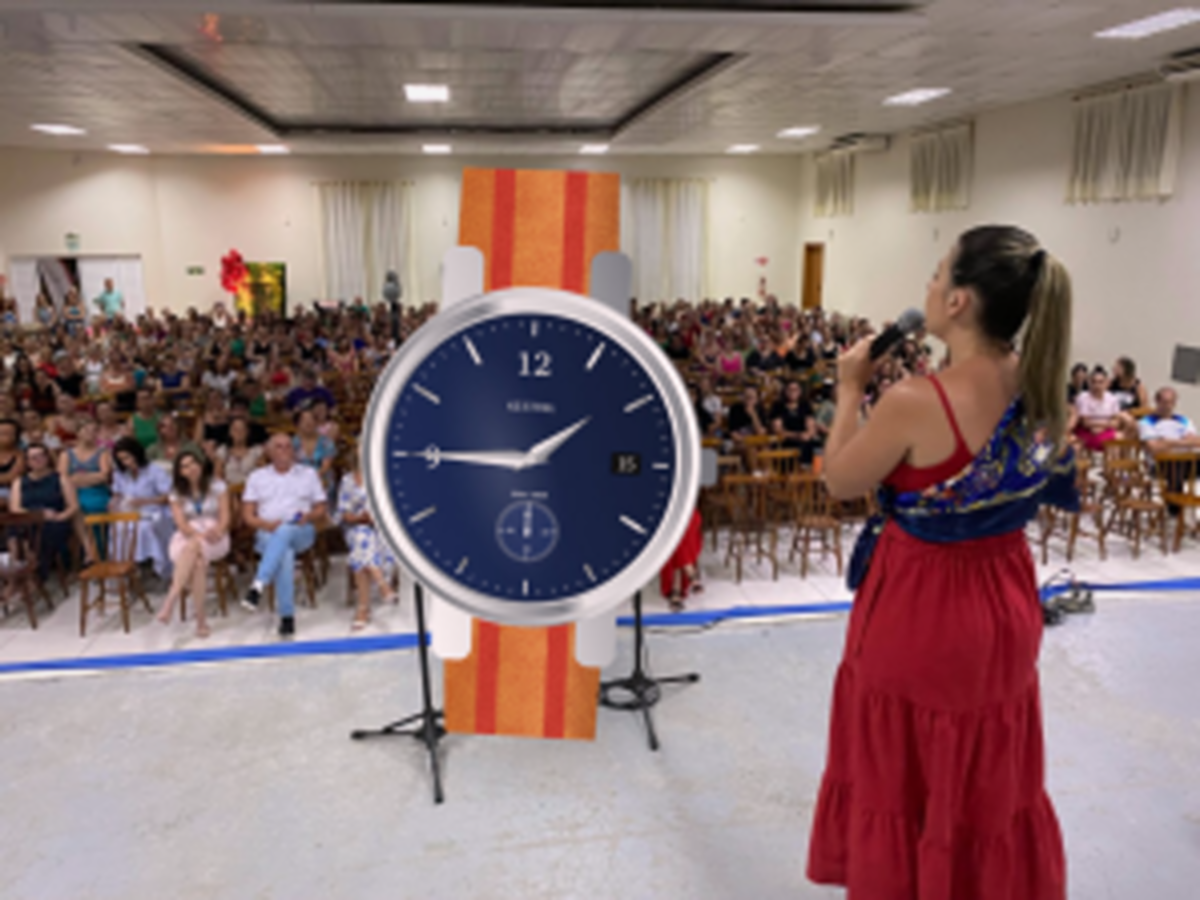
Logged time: {"hour": 1, "minute": 45}
